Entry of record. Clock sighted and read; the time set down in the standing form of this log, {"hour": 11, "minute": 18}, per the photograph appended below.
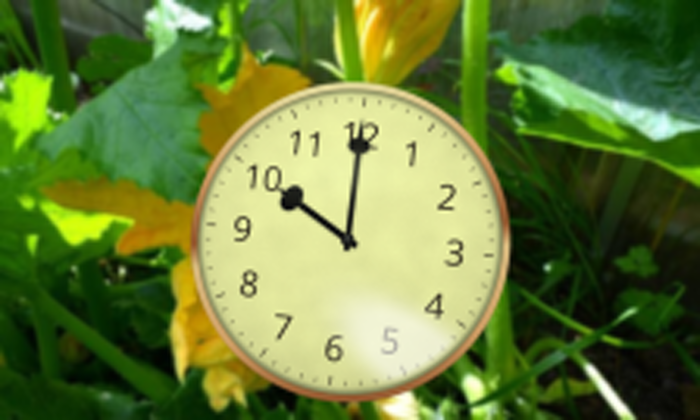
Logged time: {"hour": 10, "minute": 0}
